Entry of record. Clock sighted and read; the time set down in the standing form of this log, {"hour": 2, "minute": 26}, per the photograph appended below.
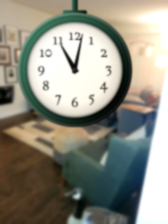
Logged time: {"hour": 11, "minute": 2}
